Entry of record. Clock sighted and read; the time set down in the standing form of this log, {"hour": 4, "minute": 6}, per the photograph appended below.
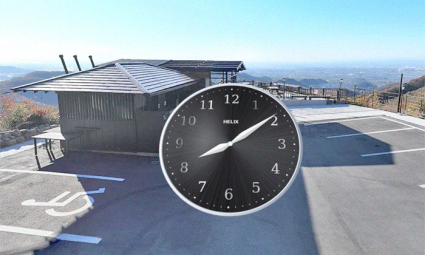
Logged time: {"hour": 8, "minute": 9}
